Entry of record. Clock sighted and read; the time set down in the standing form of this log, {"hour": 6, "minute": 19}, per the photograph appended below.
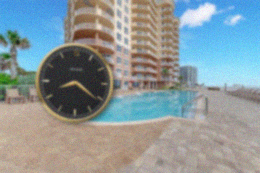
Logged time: {"hour": 8, "minute": 21}
